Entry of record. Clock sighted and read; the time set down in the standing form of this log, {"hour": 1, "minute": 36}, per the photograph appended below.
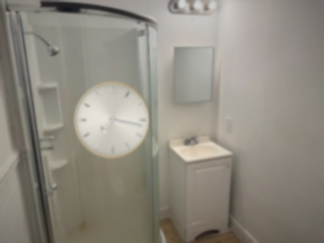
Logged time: {"hour": 7, "minute": 17}
